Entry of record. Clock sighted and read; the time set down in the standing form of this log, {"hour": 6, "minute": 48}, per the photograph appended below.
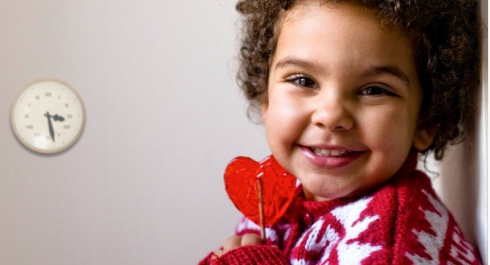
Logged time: {"hour": 3, "minute": 28}
